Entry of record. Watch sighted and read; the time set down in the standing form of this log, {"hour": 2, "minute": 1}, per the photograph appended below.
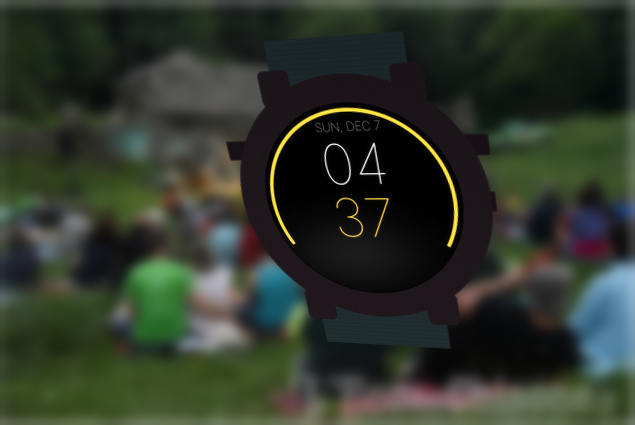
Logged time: {"hour": 4, "minute": 37}
